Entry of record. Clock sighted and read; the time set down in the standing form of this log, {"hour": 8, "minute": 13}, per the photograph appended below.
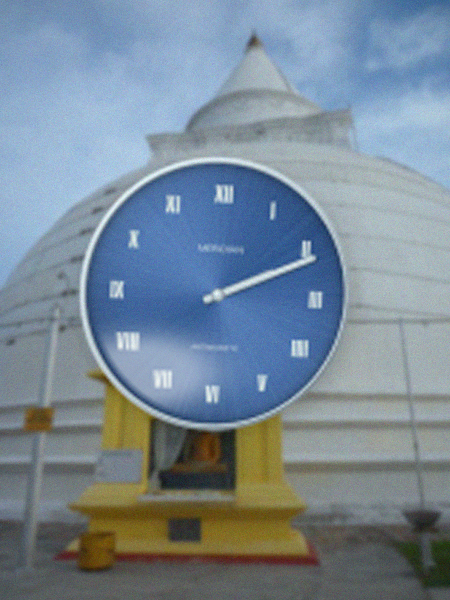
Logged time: {"hour": 2, "minute": 11}
